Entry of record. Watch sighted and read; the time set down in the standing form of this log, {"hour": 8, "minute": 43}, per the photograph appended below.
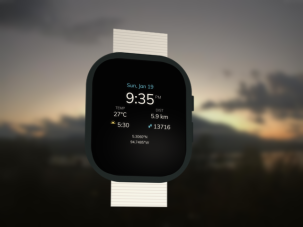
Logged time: {"hour": 9, "minute": 35}
